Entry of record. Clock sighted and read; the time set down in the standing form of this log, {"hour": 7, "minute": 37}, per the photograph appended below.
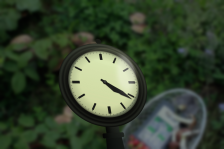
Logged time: {"hour": 4, "minute": 21}
